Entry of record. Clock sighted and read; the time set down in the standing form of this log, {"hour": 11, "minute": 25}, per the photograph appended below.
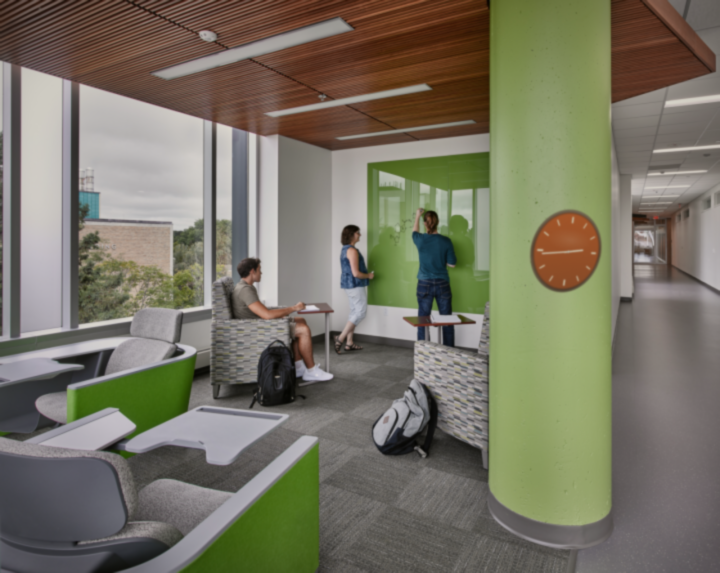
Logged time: {"hour": 2, "minute": 44}
